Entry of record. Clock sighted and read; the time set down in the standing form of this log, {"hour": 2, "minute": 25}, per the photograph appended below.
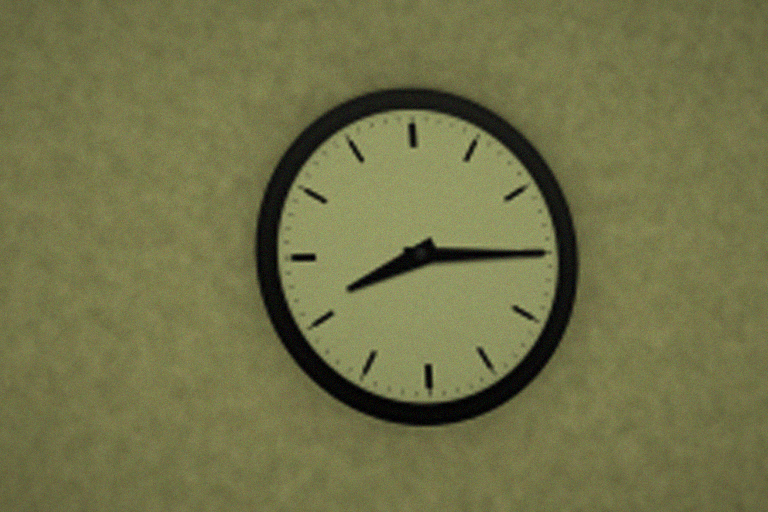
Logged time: {"hour": 8, "minute": 15}
